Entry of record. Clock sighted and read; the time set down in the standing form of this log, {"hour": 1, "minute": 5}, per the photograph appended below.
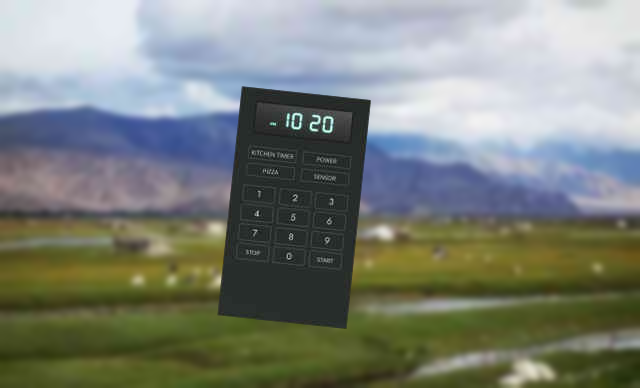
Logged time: {"hour": 10, "minute": 20}
